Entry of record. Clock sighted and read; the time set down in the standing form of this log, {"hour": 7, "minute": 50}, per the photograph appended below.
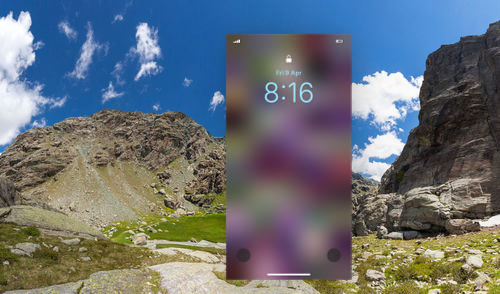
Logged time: {"hour": 8, "minute": 16}
